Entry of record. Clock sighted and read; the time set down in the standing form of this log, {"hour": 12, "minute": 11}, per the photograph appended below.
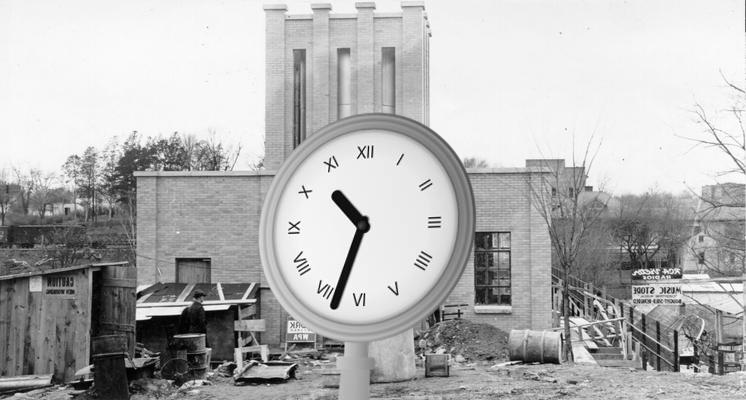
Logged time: {"hour": 10, "minute": 33}
